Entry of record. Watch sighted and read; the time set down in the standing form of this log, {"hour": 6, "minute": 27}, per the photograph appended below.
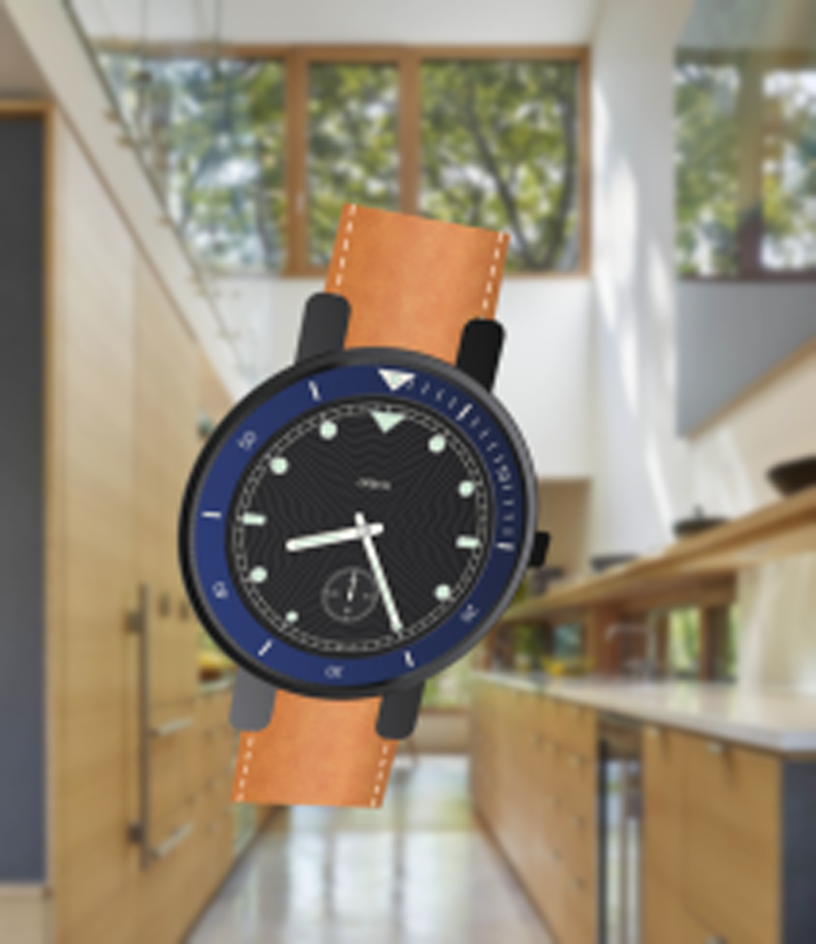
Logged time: {"hour": 8, "minute": 25}
